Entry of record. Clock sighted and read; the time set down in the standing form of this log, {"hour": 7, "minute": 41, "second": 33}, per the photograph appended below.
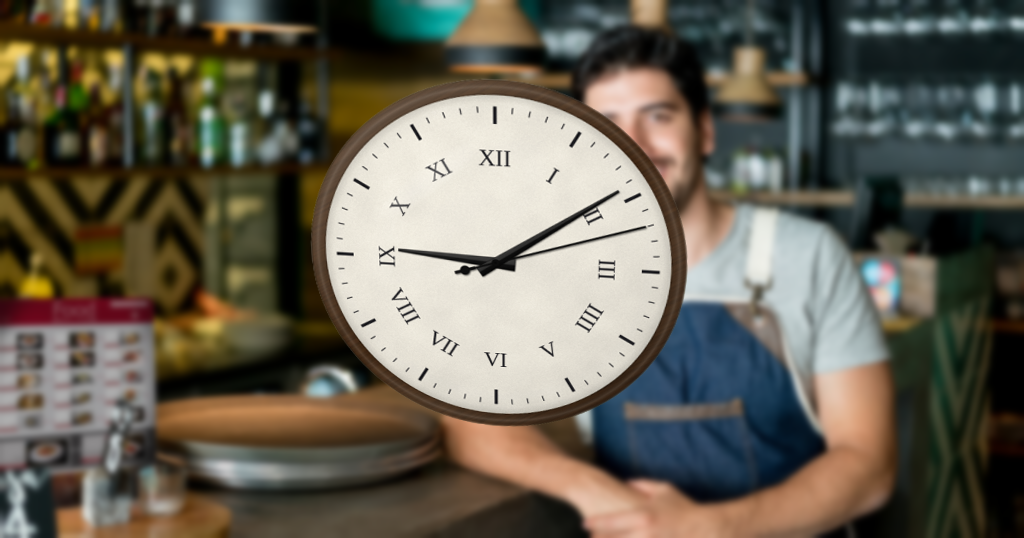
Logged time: {"hour": 9, "minute": 9, "second": 12}
